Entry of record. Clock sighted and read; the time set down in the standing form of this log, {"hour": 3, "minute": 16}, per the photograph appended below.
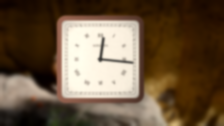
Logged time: {"hour": 12, "minute": 16}
